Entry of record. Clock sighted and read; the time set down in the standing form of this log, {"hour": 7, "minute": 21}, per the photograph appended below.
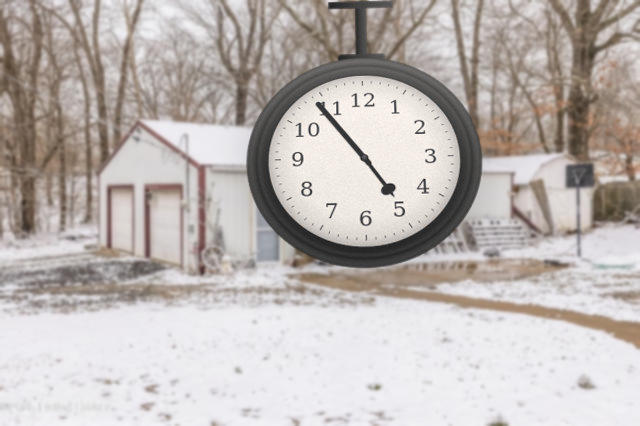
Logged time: {"hour": 4, "minute": 54}
